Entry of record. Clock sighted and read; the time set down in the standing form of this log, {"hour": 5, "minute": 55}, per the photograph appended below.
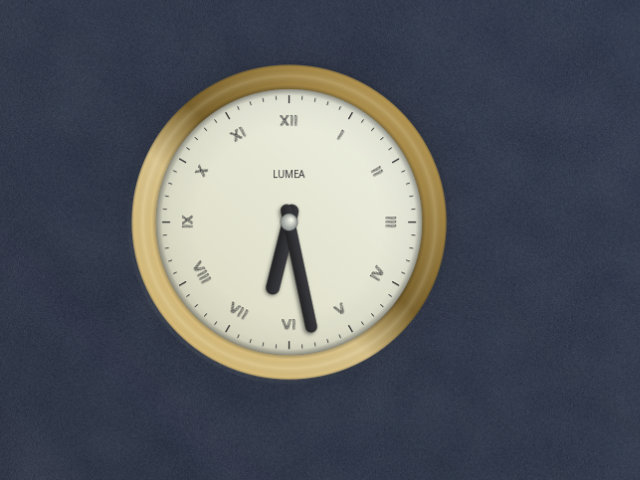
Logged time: {"hour": 6, "minute": 28}
